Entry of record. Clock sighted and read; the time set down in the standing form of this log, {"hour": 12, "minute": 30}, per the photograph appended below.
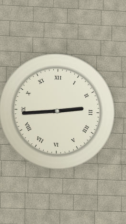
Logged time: {"hour": 2, "minute": 44}
